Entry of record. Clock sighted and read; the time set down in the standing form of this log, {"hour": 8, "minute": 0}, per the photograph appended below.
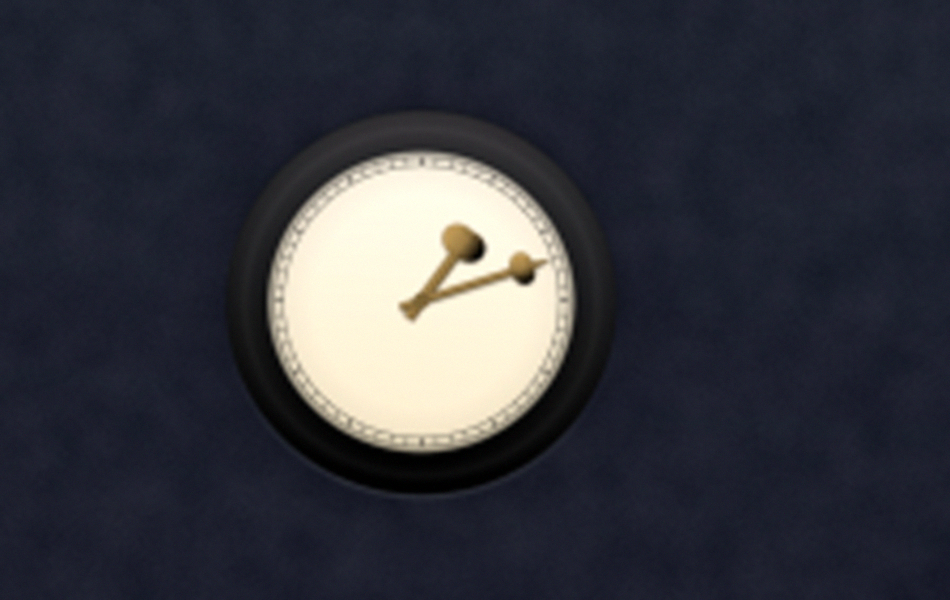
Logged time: {"hour": 1, "minute": 12}
